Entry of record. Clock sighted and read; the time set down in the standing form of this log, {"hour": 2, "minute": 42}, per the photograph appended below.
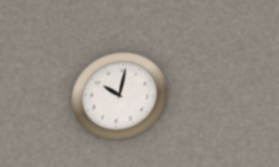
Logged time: {"hour": 10, "minute": 1}
